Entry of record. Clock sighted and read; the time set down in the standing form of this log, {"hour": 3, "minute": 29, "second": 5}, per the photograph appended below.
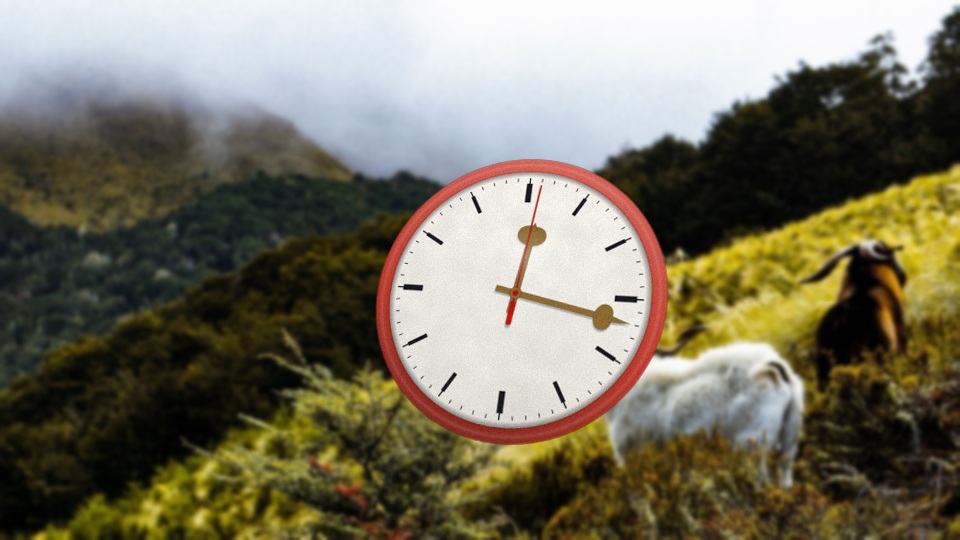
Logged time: {"hour": 12, "minute": 17, "second": 1}
